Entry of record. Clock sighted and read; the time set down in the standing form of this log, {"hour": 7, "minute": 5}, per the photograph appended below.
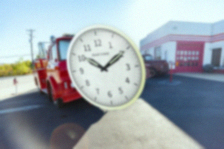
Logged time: {"hour": 10, "minute": 10}
